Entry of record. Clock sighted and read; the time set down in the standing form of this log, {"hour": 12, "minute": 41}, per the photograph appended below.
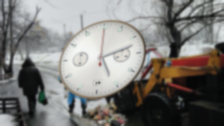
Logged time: {"hour": 5, "minute": 12}
